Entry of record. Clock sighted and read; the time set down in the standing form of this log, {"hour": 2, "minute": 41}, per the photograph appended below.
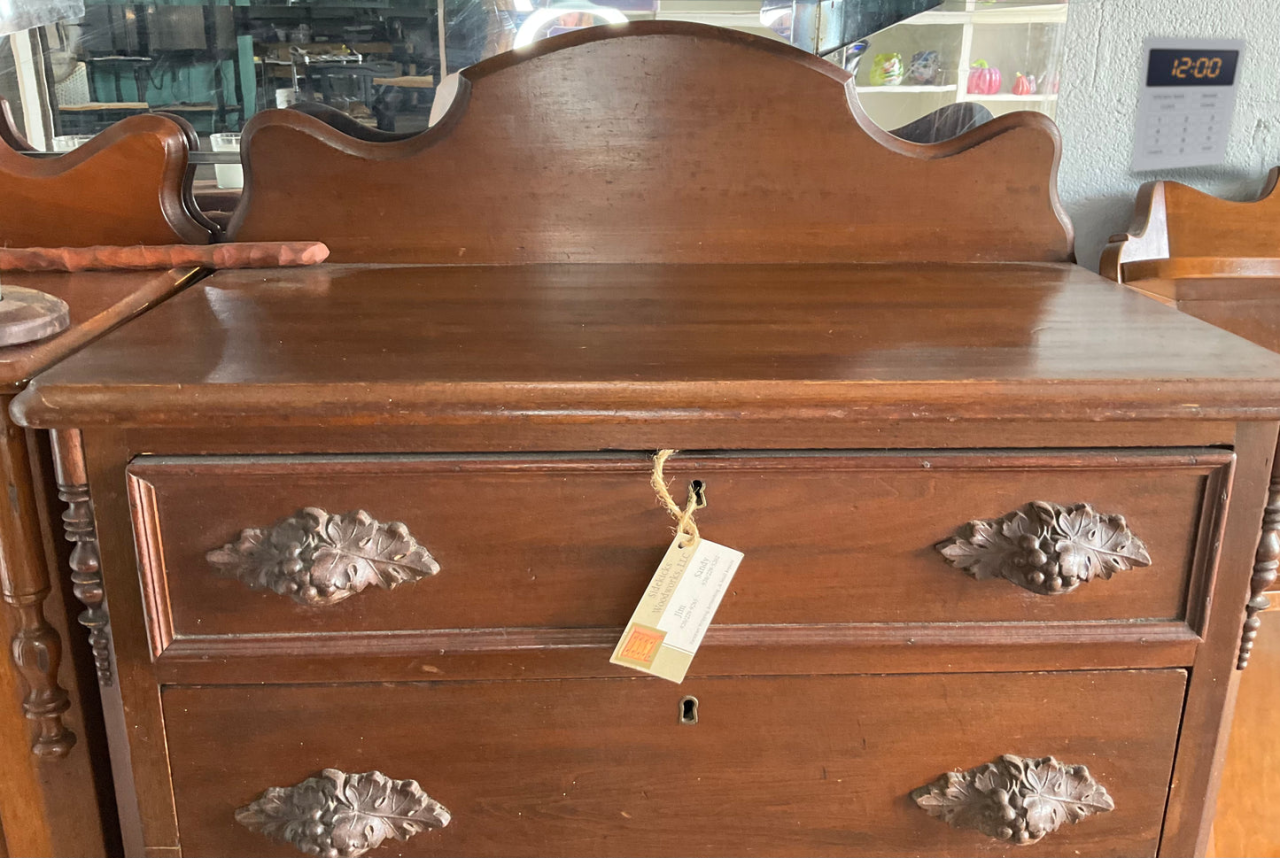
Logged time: {"hour": 12, "minute": 0}
